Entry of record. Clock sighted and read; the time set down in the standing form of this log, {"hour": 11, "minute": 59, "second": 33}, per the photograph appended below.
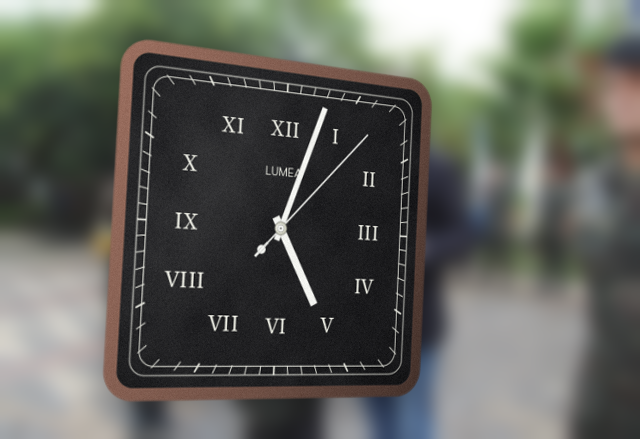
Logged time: {"hour": 5, "minute": 3, "second": 7}
